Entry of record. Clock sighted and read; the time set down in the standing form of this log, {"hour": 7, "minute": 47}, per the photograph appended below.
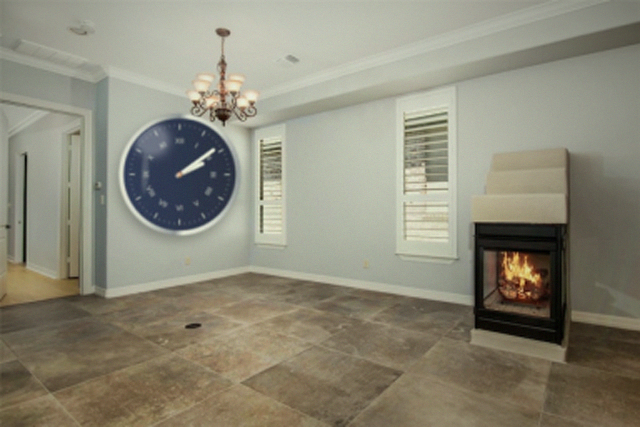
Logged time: {"hour": 2, "minute": 9}
